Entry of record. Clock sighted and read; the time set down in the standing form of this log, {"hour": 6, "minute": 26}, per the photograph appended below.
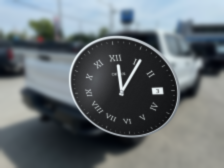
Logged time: {"hour": 12, "minute": 6}
